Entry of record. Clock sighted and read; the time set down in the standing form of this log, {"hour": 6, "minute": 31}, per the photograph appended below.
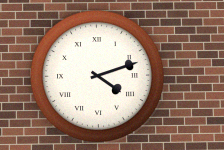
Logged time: {"hour": 4, "minute": 12}
